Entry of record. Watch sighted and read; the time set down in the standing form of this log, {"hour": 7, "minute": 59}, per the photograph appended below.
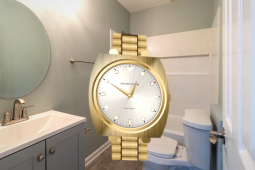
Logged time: {"hour": 12, "minute": 50}
